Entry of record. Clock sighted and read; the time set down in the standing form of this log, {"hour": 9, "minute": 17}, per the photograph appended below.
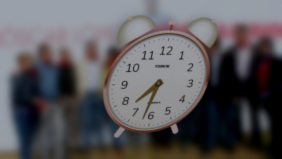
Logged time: {"hour": 7, "minute": 32}
